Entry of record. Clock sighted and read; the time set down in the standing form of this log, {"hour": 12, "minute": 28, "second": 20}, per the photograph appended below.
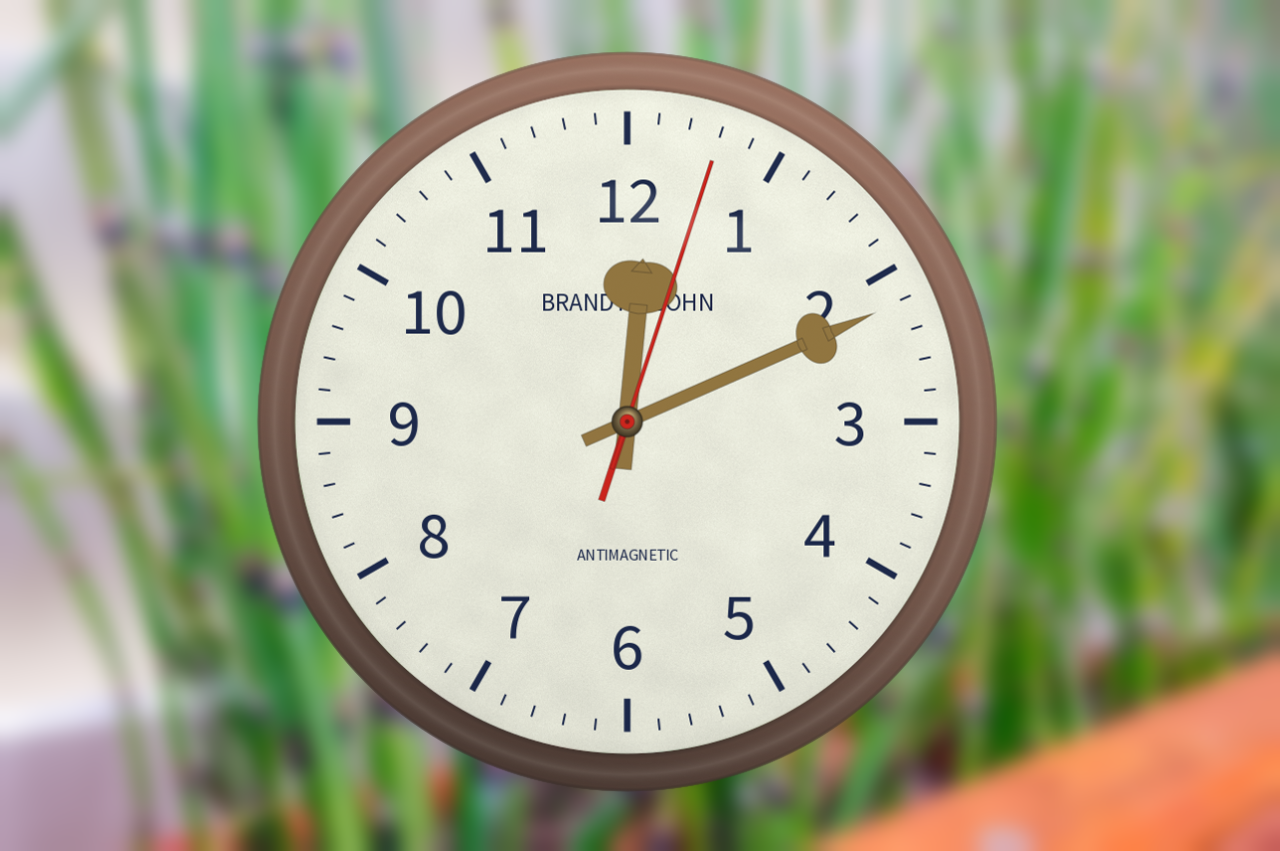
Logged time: {"hour": 12, "minute": 11, "second": 3}
